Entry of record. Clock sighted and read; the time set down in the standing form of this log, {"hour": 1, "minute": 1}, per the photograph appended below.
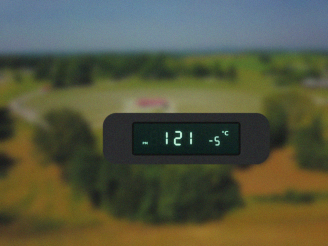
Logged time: {"hour": 1, "minute": 21}
